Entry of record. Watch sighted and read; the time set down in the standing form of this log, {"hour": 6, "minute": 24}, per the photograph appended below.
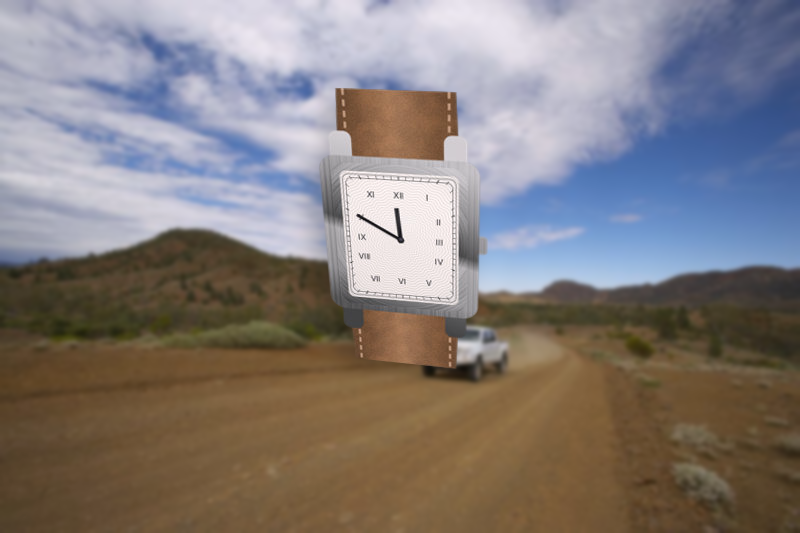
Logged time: {"hour": 11, "minute": 50}
